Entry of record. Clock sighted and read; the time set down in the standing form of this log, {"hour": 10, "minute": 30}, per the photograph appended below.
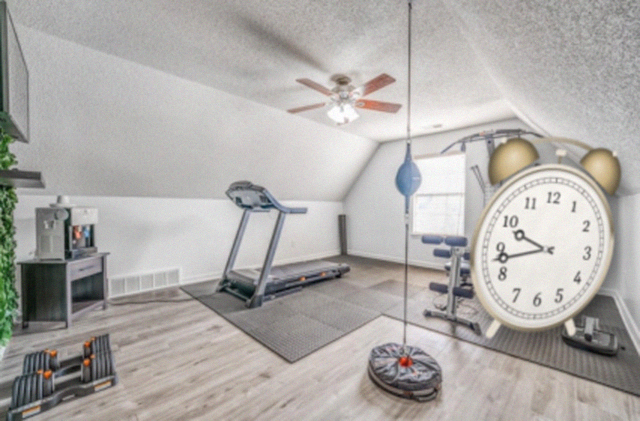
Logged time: {"hour": 9, "minute": 43}
